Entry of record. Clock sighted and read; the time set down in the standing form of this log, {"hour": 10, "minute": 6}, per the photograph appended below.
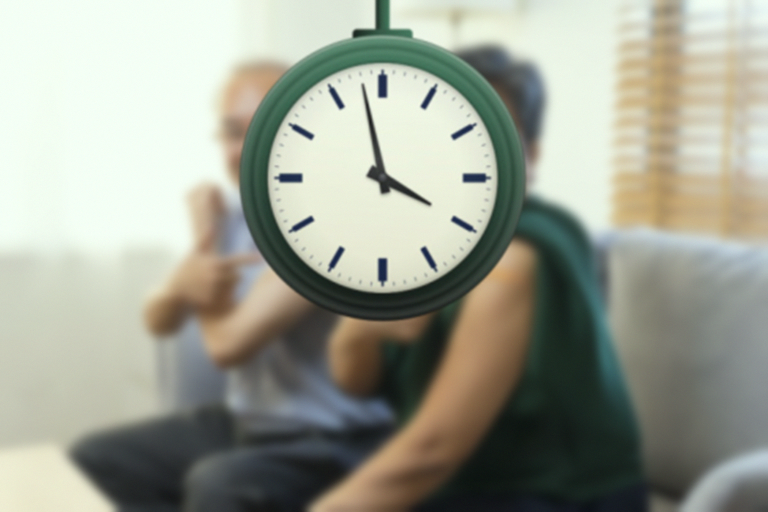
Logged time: {"hour": 3, "minute": 58}
